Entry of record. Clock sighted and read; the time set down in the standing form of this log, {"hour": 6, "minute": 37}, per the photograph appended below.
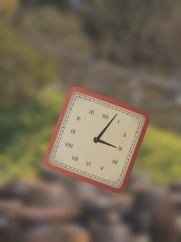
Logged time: {"hour": 3, "minute": 3}
